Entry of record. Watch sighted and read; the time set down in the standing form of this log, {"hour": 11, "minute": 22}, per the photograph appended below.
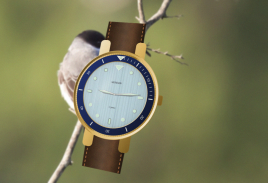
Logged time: {"hour": 9, "minute": 14}
